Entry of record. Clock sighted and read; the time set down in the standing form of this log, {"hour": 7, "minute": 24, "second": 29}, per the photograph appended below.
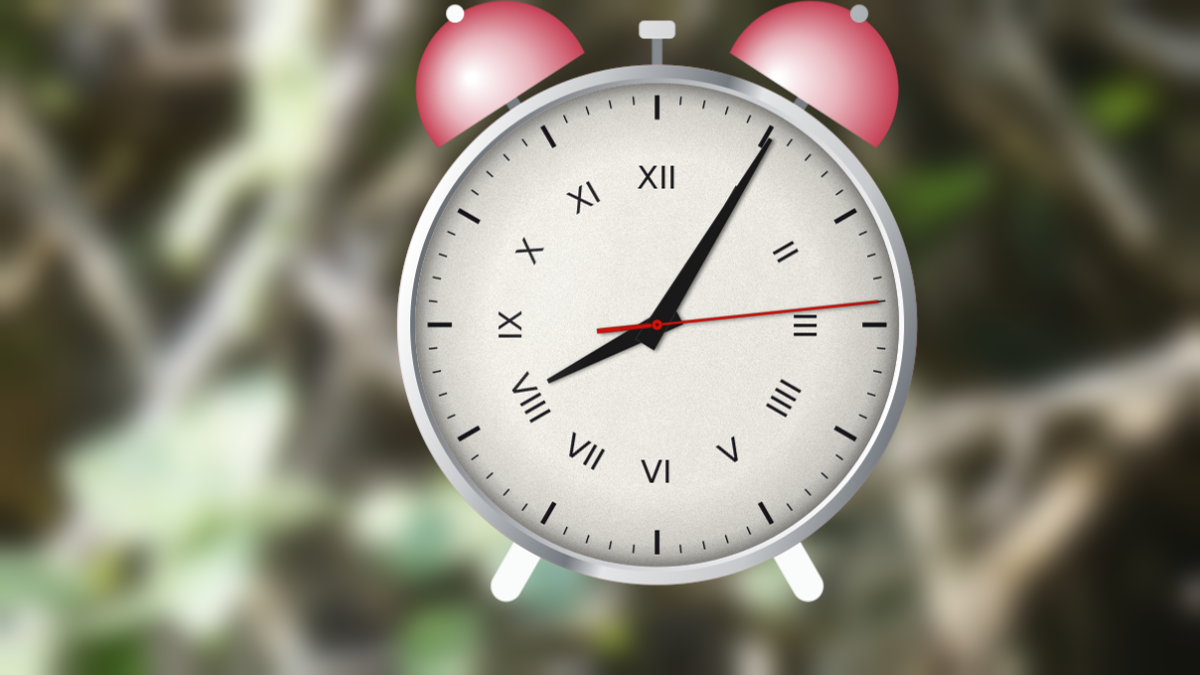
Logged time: {"hour": 8, "minute": 5, "second": 14}
